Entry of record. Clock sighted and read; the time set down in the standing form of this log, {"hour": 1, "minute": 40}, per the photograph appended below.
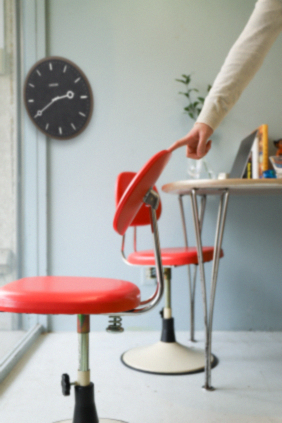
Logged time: {"hour": 2, "minute": 40}
